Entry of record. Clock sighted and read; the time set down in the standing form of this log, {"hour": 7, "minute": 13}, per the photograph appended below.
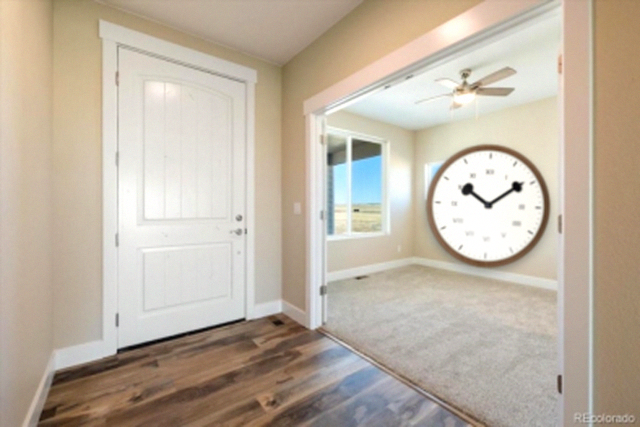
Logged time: {"hour": 10, "minute": 9}
